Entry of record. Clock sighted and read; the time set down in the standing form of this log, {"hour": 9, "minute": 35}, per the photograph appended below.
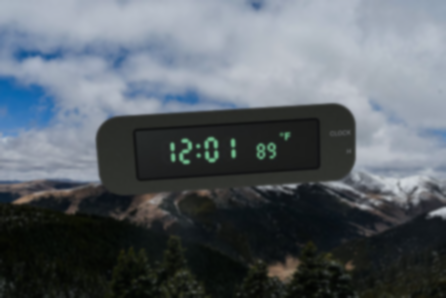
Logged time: {"hour": 12, "minute": 1}
